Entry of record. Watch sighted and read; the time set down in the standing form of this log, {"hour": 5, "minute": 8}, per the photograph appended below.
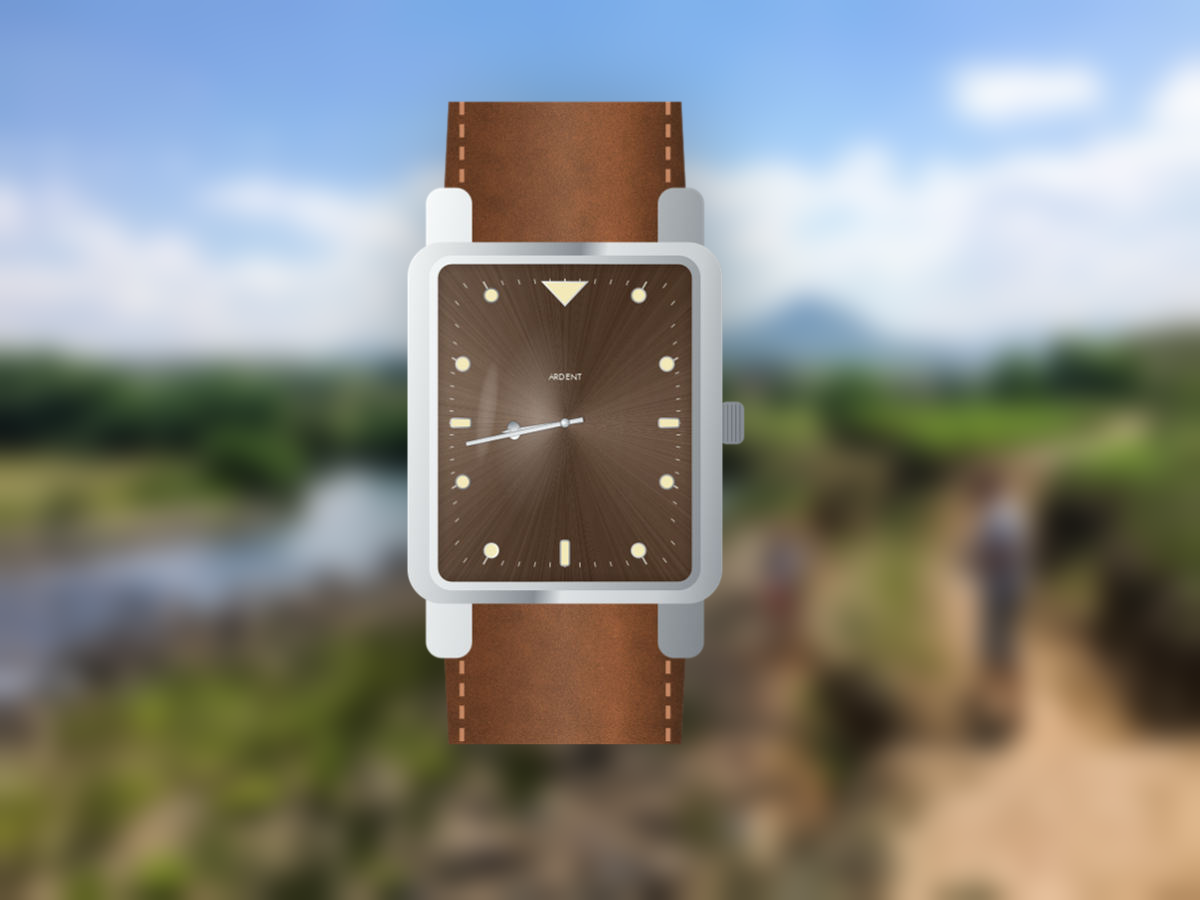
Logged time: {"hour": 8, "minute": 43}
